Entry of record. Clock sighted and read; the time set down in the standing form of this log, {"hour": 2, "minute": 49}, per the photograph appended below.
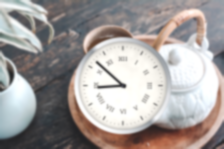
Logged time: {"hour": 8, "minute": 52}
